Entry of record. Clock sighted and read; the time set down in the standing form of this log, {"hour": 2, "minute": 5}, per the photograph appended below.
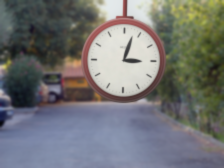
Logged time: {"hour": 3, "minute": 3}
